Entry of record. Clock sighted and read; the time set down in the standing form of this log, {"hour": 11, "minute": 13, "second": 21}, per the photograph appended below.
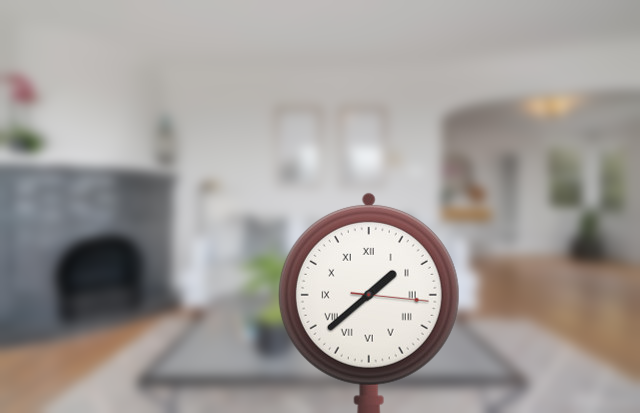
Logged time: {"hour": 1, "minute": 38, "second": 16}
